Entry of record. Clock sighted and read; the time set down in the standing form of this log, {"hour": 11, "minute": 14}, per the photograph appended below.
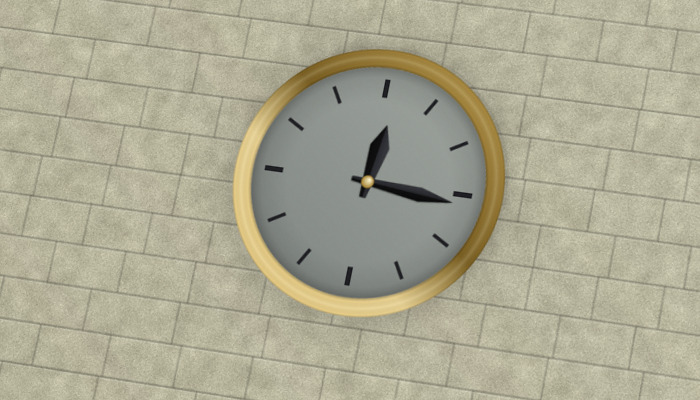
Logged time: {"hour": 12, "minute": 16}
